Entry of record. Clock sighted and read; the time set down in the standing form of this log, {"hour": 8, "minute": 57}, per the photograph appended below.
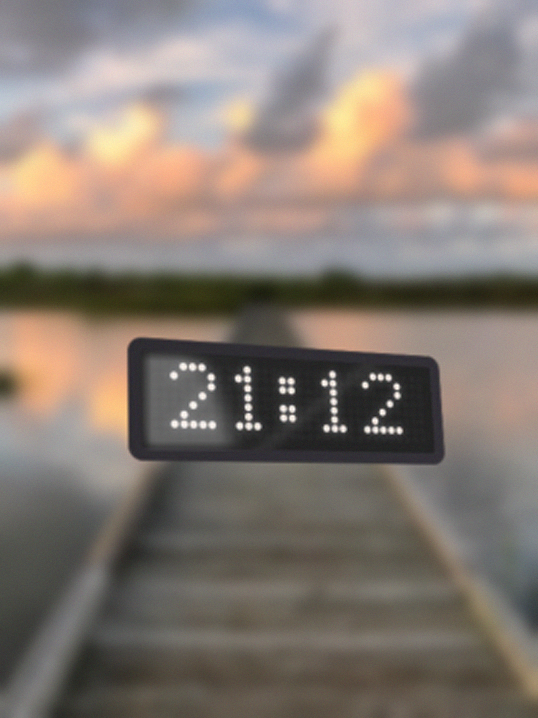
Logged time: {"hour": 21, "minute": 12}
